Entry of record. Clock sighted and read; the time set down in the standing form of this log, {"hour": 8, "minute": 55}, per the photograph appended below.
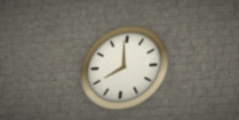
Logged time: {"hour": 7, "minute": 59}
